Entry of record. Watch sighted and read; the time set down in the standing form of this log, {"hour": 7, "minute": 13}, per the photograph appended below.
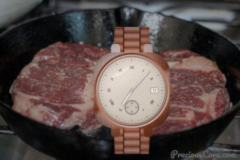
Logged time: {"hour": 7, "minute": 7}
